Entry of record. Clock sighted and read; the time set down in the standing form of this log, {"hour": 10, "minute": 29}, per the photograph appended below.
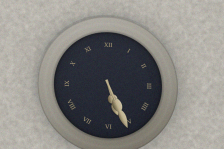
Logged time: {"hour": 5, "minute": 26}
